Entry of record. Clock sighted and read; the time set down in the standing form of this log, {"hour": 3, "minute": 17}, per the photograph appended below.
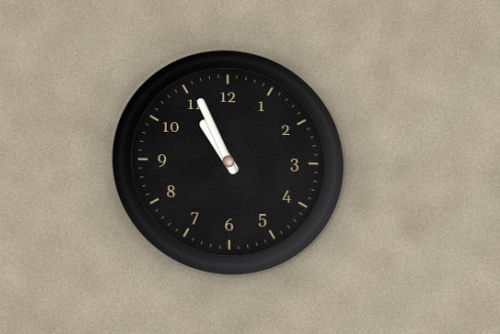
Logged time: {"hour": 10, "minute": 56}
